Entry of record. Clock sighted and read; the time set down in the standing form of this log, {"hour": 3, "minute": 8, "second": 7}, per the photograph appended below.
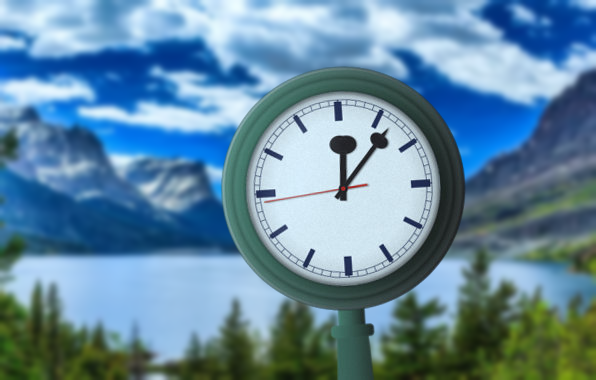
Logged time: {"hour": 12, "minute": 6, "second": 44}
